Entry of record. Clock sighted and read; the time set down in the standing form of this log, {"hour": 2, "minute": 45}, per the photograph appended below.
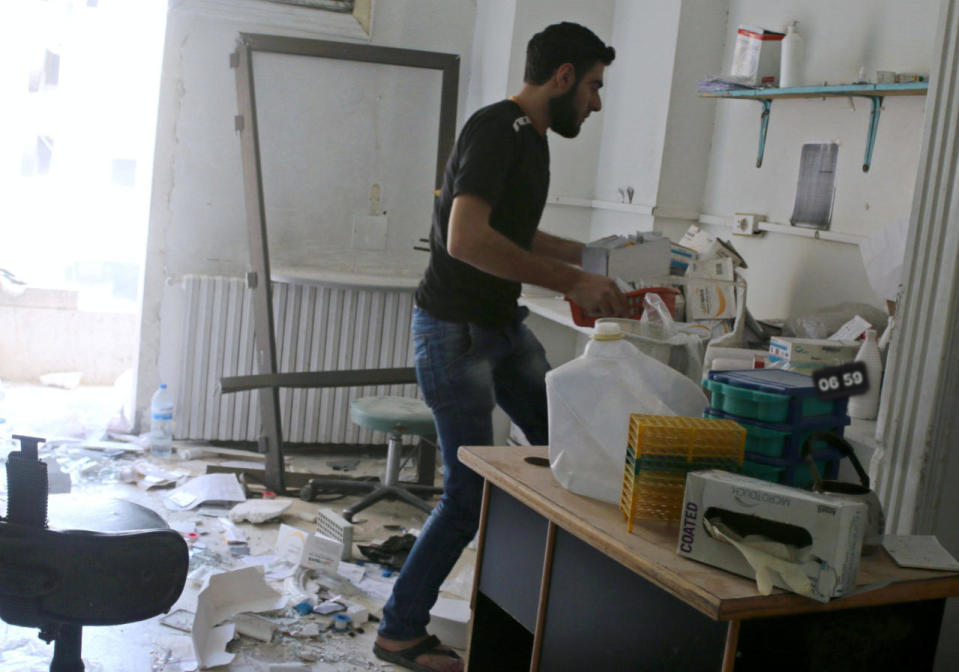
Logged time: {"hour": 6, "minute": 59}
